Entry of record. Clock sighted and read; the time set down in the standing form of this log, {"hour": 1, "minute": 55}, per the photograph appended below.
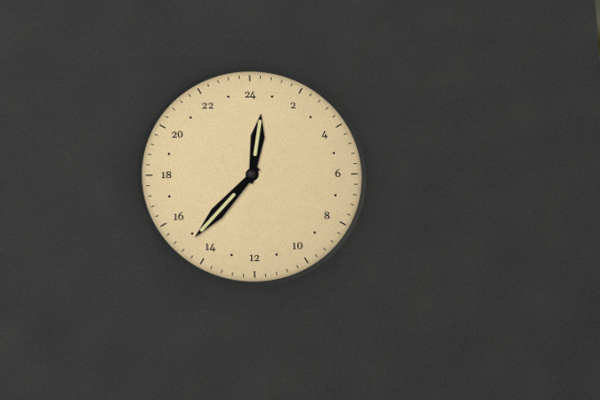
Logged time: {"hour": 0, "minute": 37}
